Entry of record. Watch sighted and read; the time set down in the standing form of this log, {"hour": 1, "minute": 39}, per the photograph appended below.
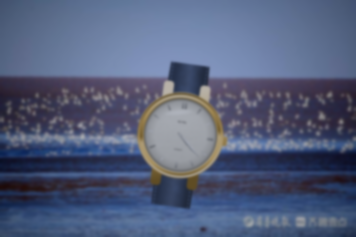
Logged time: {"hour": 4, "minute": 22}
